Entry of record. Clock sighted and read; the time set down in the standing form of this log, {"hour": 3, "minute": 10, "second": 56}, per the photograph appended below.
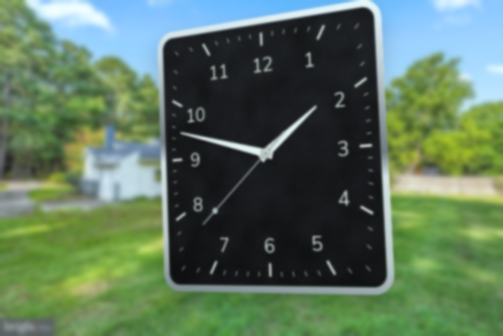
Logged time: {"hour": 1, "minute": 47, "second": 38}
